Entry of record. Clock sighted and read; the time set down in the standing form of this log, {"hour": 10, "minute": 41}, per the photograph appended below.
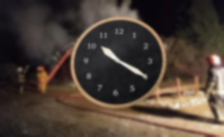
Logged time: {"hour": 10, "minute": 20}
